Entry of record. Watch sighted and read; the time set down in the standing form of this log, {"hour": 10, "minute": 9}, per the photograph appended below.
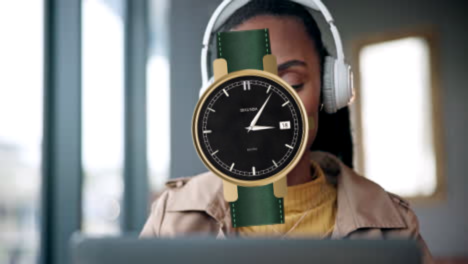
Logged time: {"hour": 3, "minute": 6}
